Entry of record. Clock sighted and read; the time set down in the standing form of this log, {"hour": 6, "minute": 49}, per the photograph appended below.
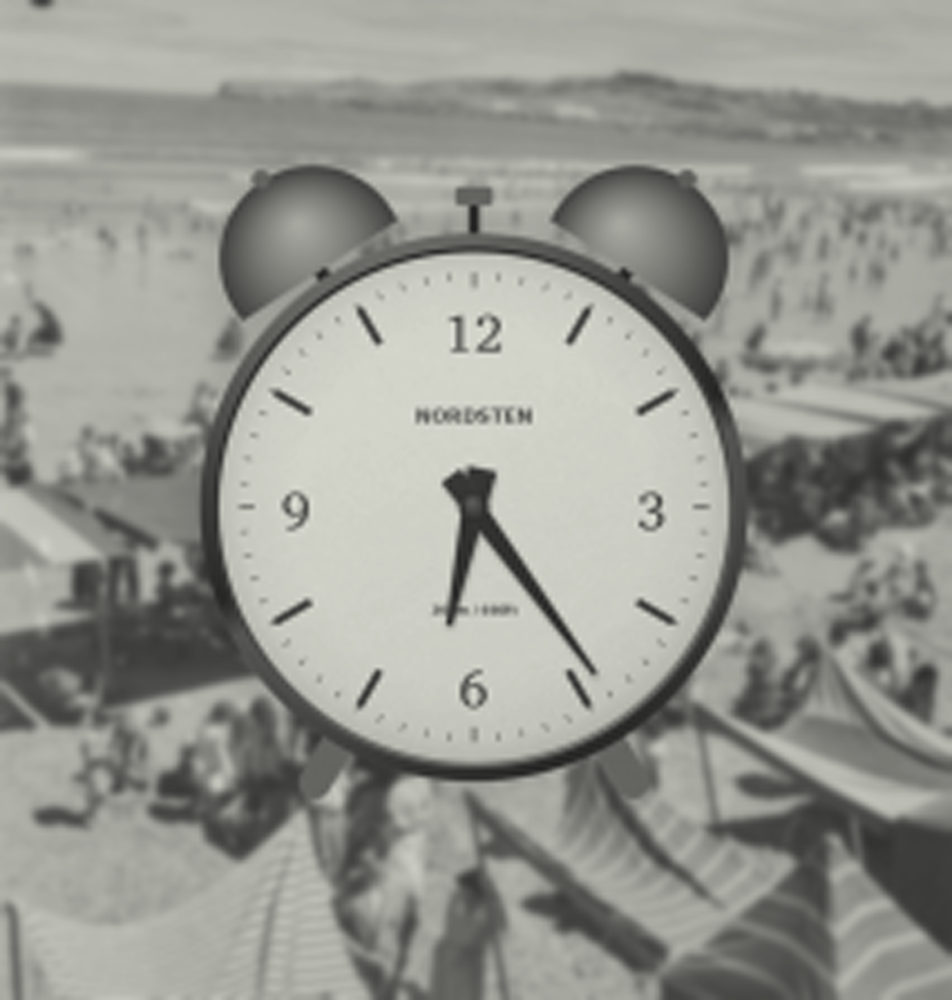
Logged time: {"hour": 6, "minute": 24}
